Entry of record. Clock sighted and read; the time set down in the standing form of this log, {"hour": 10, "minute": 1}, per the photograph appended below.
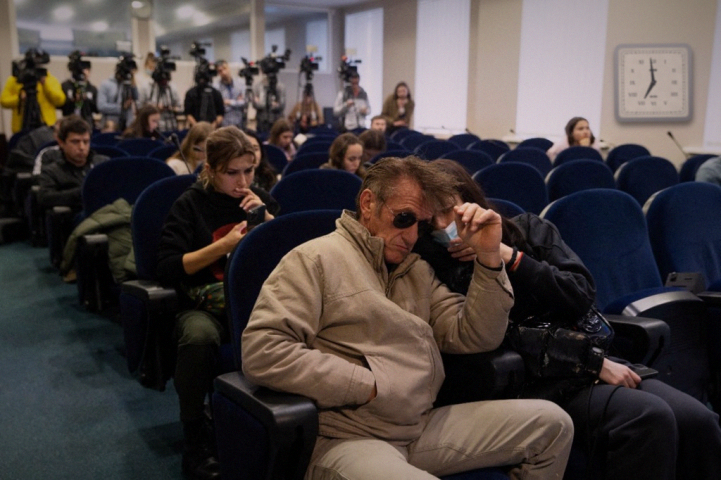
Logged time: {"hour": 6, "minute": 59}
